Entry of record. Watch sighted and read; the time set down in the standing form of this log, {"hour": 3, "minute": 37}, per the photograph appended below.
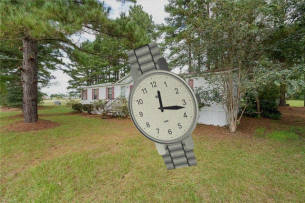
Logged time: {"hour": 12, "minute": 17}
